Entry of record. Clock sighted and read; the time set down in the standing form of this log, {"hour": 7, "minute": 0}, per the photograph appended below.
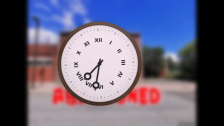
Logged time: {"hour": 7, "minute": 32}
